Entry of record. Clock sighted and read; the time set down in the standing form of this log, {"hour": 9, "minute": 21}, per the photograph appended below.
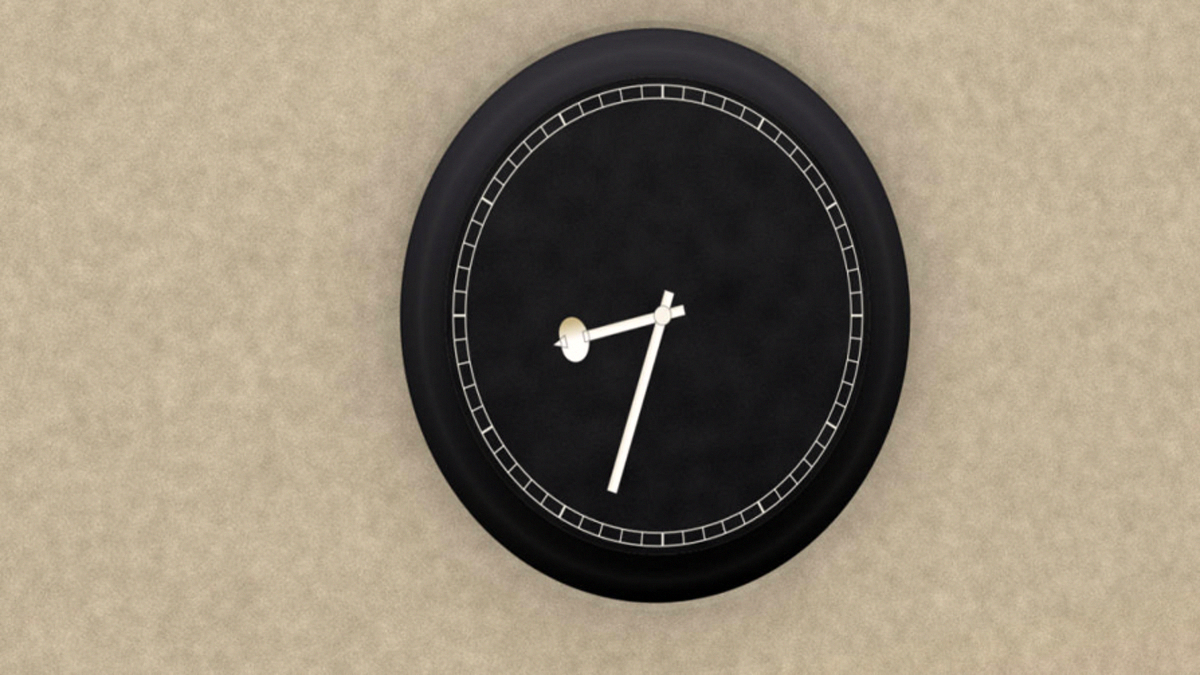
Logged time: {"hour": 8, "minute": 33}
